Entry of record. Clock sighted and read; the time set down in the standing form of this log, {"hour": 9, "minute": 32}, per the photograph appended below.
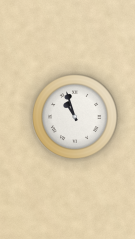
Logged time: {"hour": 10, "minute": 57}
